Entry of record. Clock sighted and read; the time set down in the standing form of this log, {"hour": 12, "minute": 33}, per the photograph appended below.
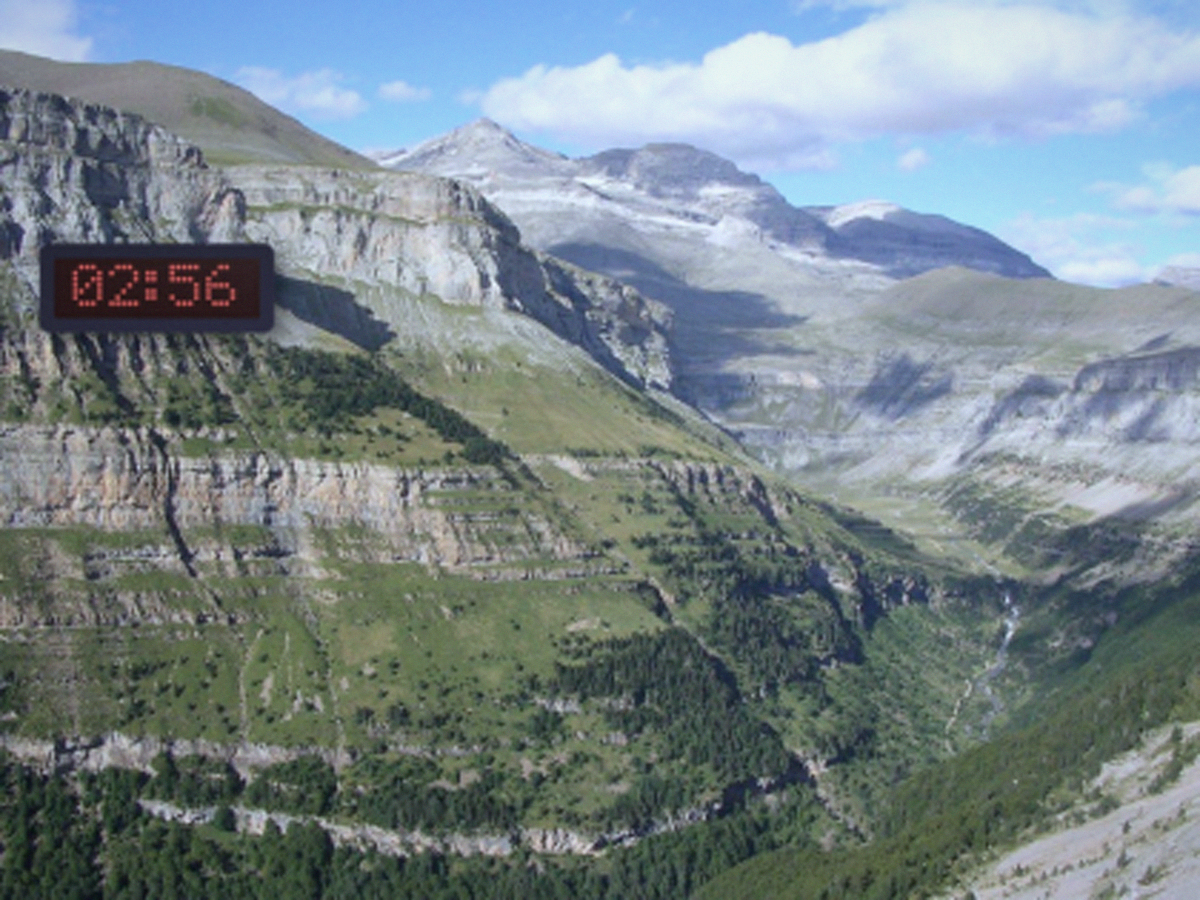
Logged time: {"hour": 2, "minute": 56}
